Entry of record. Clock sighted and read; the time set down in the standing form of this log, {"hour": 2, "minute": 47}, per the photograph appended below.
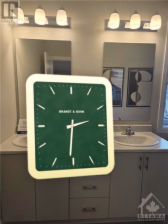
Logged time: {"hour": 2, "minute": 31}
